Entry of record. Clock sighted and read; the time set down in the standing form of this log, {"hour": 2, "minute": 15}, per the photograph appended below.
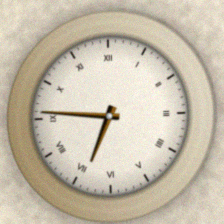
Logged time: {"hour": 6, "minute": 46}
